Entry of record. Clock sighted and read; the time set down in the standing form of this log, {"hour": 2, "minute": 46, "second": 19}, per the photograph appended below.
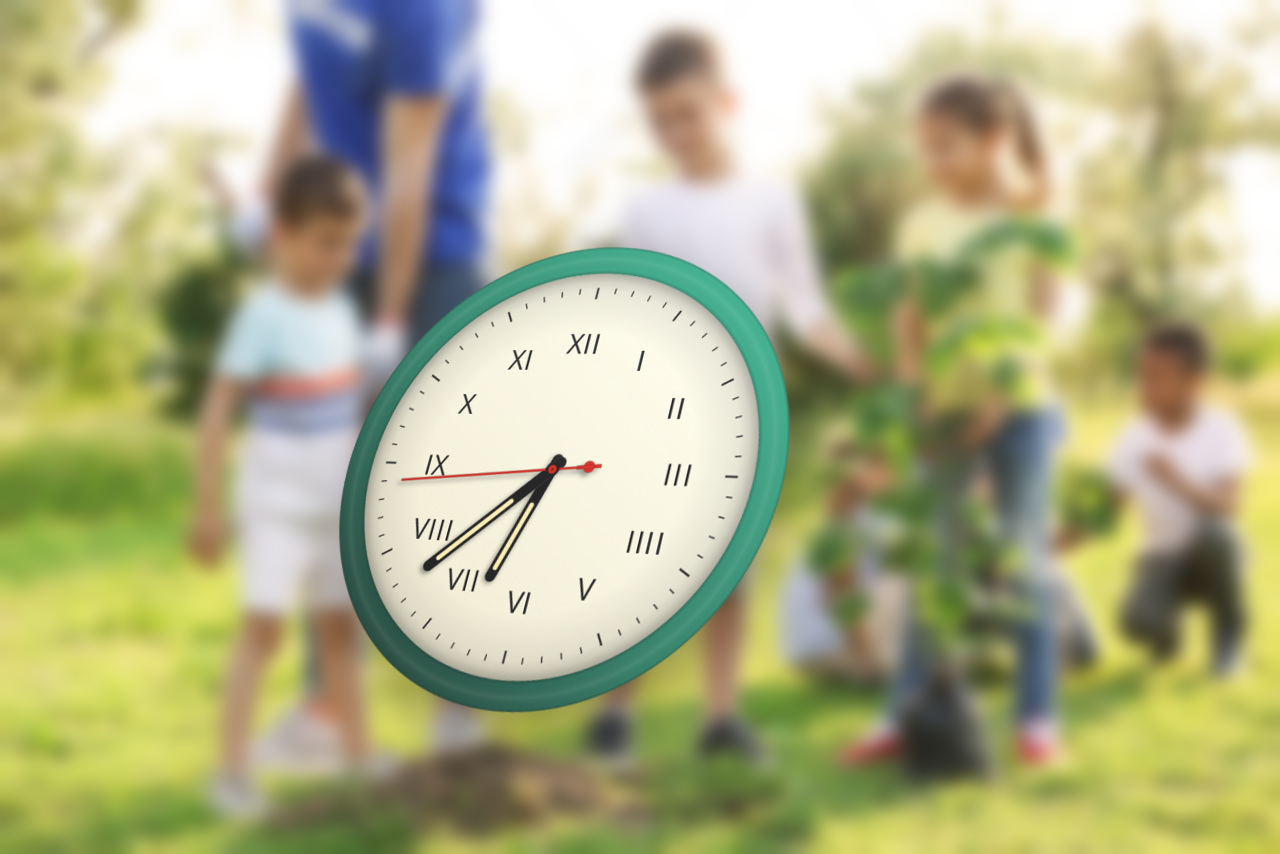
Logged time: {"hour": 6, "minute": 37, "second": 44}
